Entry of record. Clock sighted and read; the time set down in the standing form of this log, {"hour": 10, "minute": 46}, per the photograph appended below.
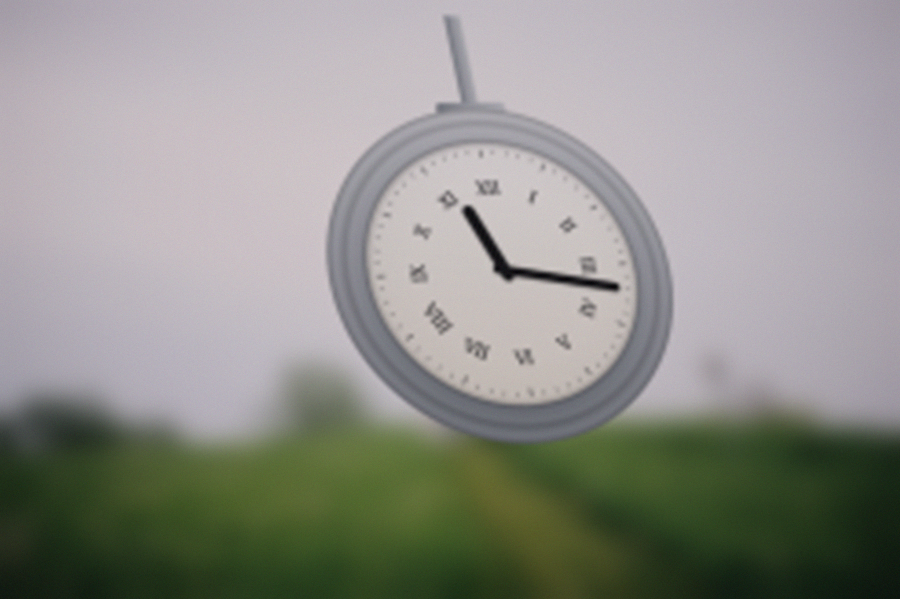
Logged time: {"hour": 11, "minute": 17}
